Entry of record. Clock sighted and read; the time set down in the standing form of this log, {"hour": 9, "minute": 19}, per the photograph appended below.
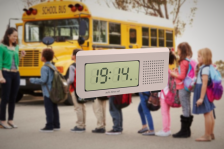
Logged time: {"hour": 19, "minute": 14}
